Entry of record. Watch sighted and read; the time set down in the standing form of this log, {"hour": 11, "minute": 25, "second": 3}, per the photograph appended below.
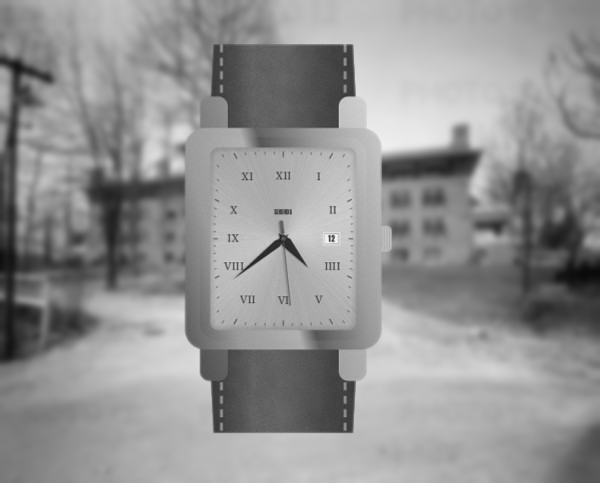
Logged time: {"hour": 4, "minute": 38, "second": 29}
